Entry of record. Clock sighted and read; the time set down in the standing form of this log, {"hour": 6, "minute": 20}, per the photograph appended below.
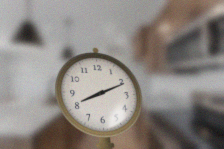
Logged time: {"hour": 8, "minute": 11}
